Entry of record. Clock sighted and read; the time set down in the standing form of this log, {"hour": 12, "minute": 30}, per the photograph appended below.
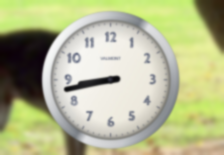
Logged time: {"hour": 8, "minute": 43}
